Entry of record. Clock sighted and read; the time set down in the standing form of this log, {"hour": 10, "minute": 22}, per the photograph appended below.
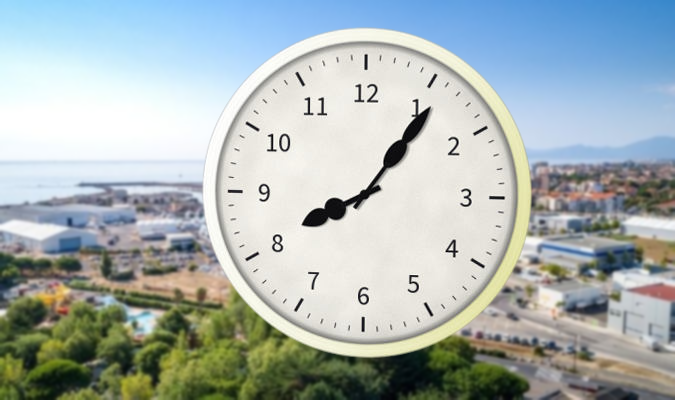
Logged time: {"hour": 8, "minute": 6}
